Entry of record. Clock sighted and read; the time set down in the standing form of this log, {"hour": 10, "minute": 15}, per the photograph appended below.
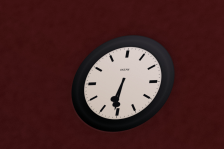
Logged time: {"hour": 6, "minute": 31}
